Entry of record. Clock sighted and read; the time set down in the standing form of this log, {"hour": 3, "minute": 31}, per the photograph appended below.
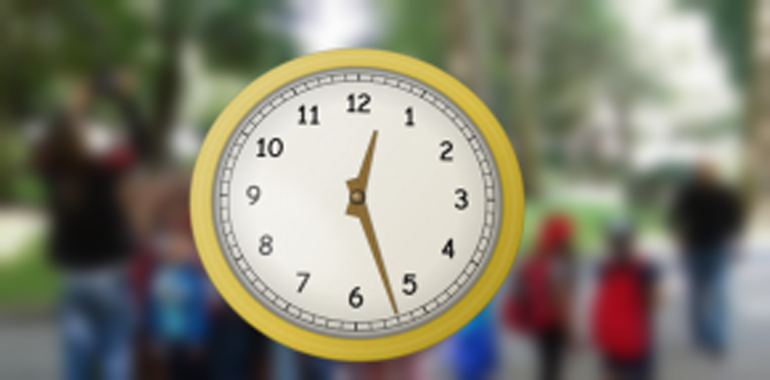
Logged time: {"hour": 12, "minute": 27}
